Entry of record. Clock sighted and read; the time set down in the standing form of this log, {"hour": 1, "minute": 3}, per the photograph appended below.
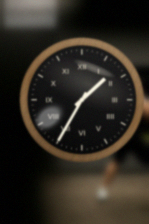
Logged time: {"hour": 1, "minute": 35}
